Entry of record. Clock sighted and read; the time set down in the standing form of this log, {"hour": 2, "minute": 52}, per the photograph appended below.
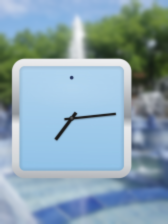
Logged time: {"hour": 7, "minute": 14}
